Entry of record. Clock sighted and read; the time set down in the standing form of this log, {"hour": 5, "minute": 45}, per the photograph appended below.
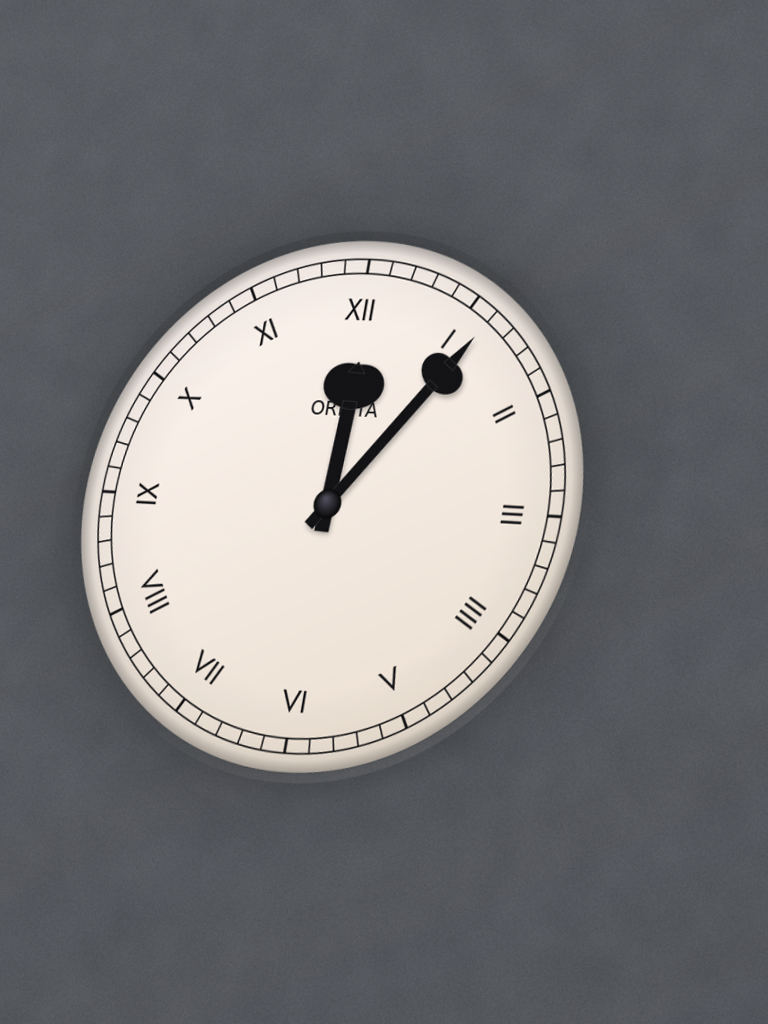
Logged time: {"hour": 12, "minute": 6}
